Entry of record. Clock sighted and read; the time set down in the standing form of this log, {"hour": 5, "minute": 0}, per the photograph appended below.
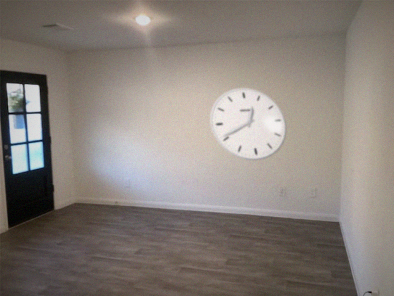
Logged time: {"hour": 12, "minute": 41}
